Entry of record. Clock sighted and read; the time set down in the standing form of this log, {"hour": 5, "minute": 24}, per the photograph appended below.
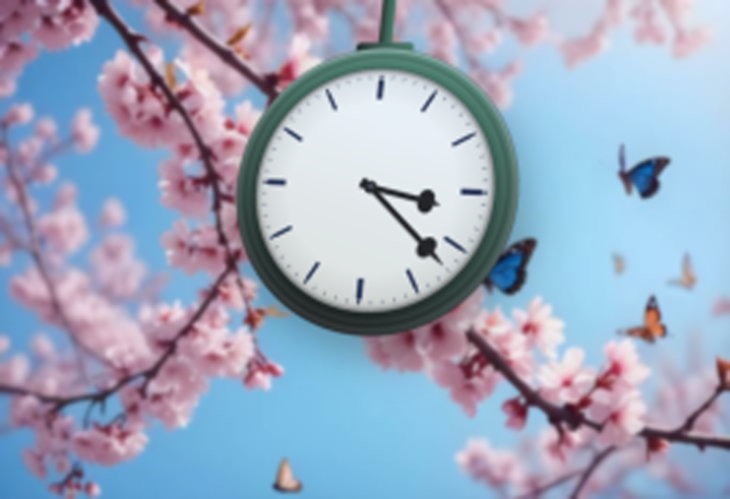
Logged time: {"hour": 3, "minute": 22}
